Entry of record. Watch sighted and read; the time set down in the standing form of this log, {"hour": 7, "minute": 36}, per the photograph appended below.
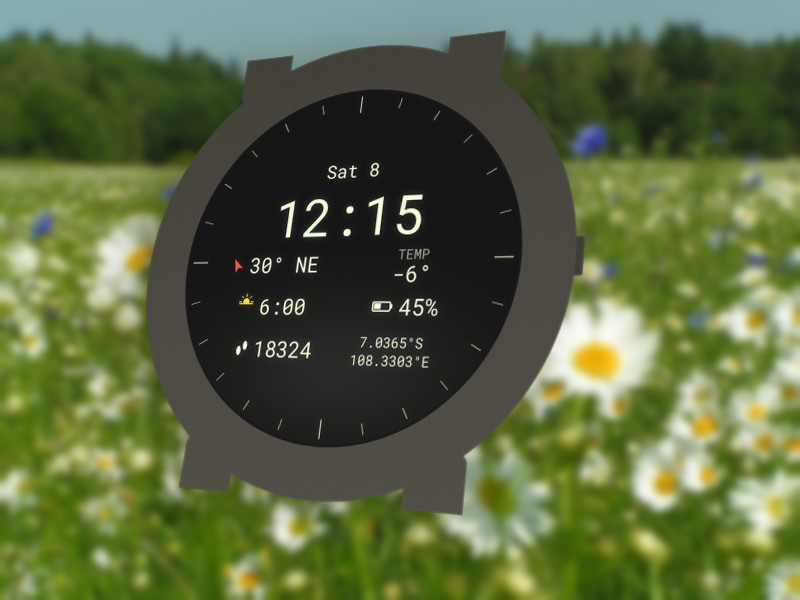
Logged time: {"hour": 12, "minute": 15}
